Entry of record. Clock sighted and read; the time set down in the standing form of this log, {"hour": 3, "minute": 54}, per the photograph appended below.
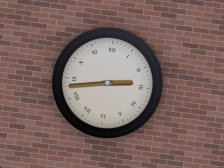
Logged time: {"hour": 2, "minute": 43}
